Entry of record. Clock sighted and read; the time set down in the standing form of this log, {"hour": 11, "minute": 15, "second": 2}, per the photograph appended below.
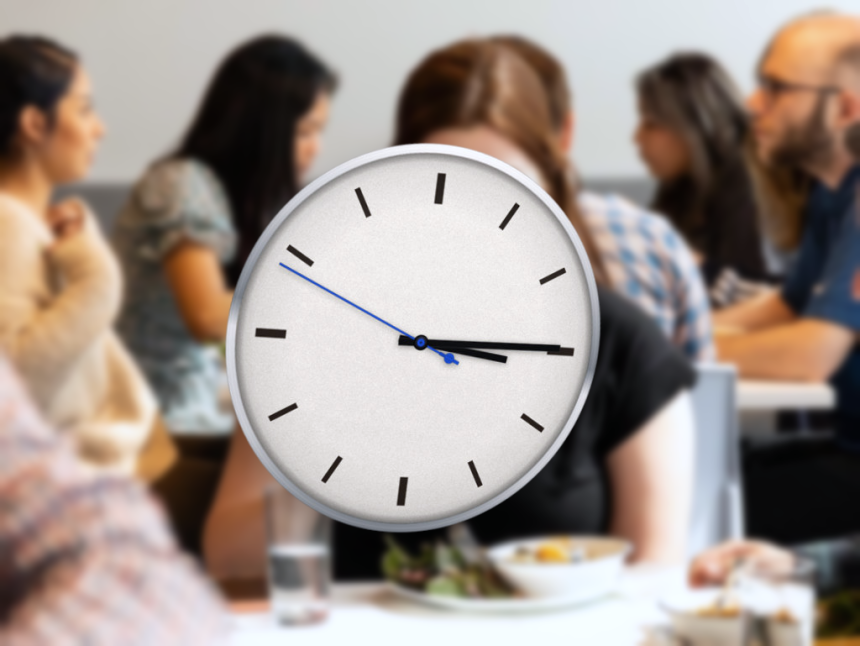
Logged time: {"hour": 3, "minute": 14, "second": 49}
